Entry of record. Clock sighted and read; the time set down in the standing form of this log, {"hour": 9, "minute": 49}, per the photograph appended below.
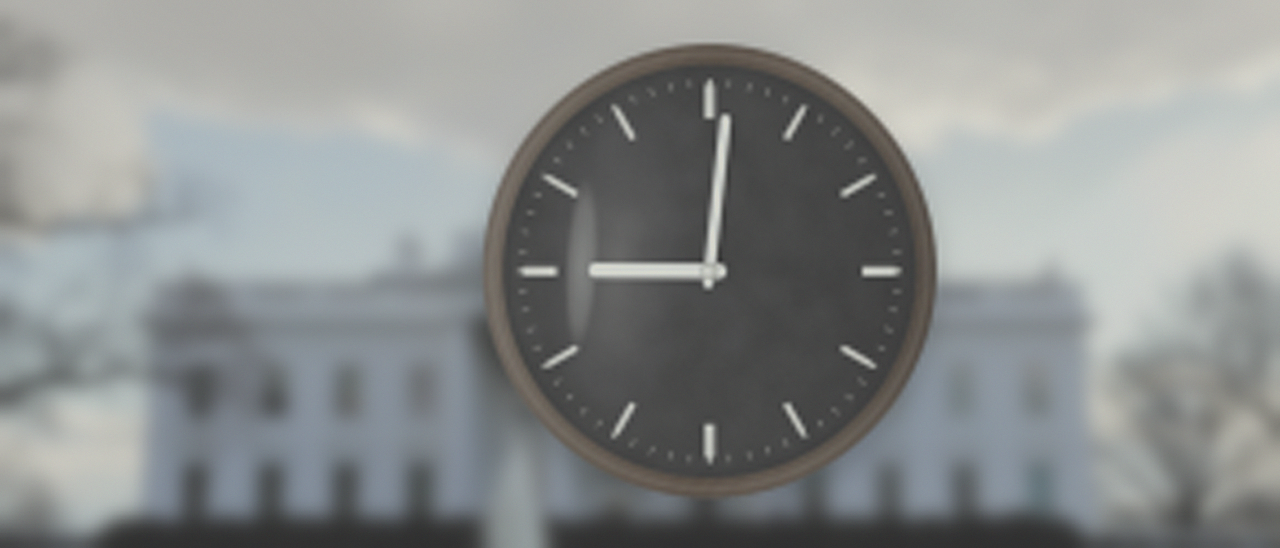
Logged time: {"hour": 9, "minute": 1}
